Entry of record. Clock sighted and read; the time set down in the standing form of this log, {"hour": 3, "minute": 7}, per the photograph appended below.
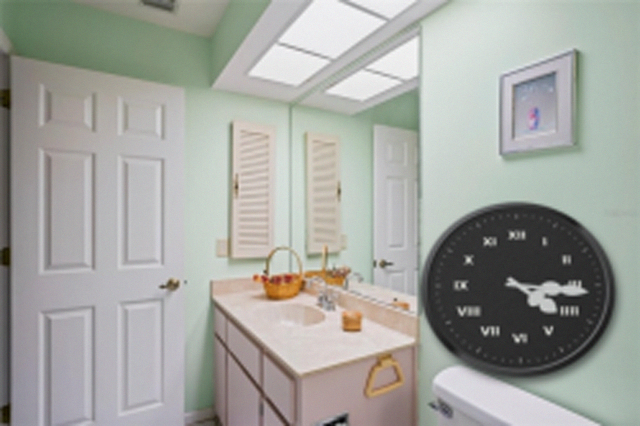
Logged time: {"hour": 4, "minute": 16}
